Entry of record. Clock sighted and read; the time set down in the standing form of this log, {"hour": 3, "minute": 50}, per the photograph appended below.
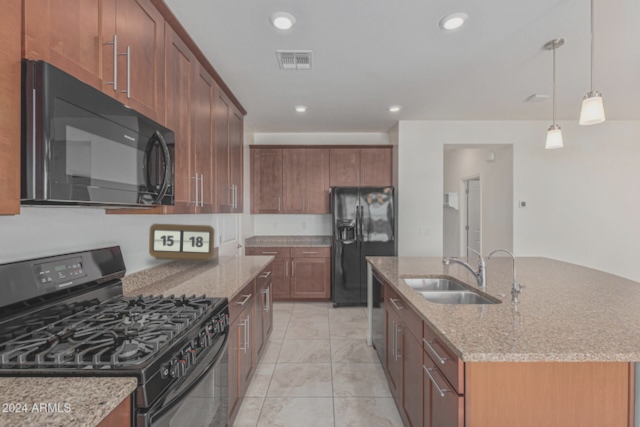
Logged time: {"hour": 15, "minute": 18}
